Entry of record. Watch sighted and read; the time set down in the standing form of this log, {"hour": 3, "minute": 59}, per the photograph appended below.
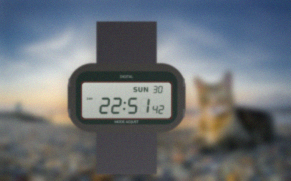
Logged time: {"hour": 22, "minute": 51}
